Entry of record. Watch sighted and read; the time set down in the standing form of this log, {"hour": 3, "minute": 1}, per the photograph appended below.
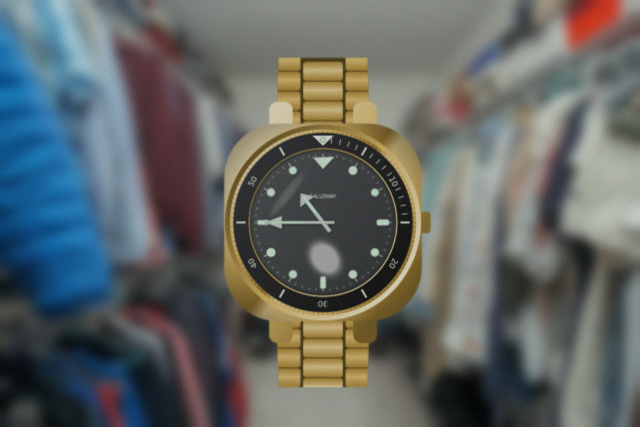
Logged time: {"hour": 10, "minute": 45}
